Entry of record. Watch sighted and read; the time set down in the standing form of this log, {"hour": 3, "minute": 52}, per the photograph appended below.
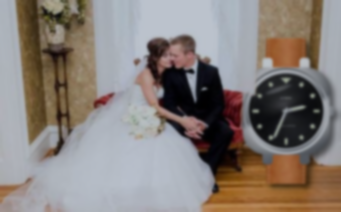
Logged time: {"hour": 2, "minute": 34}
